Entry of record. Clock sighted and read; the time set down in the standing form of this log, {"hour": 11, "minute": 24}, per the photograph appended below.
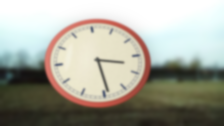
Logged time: {"hour": 3, "minute": 29}
